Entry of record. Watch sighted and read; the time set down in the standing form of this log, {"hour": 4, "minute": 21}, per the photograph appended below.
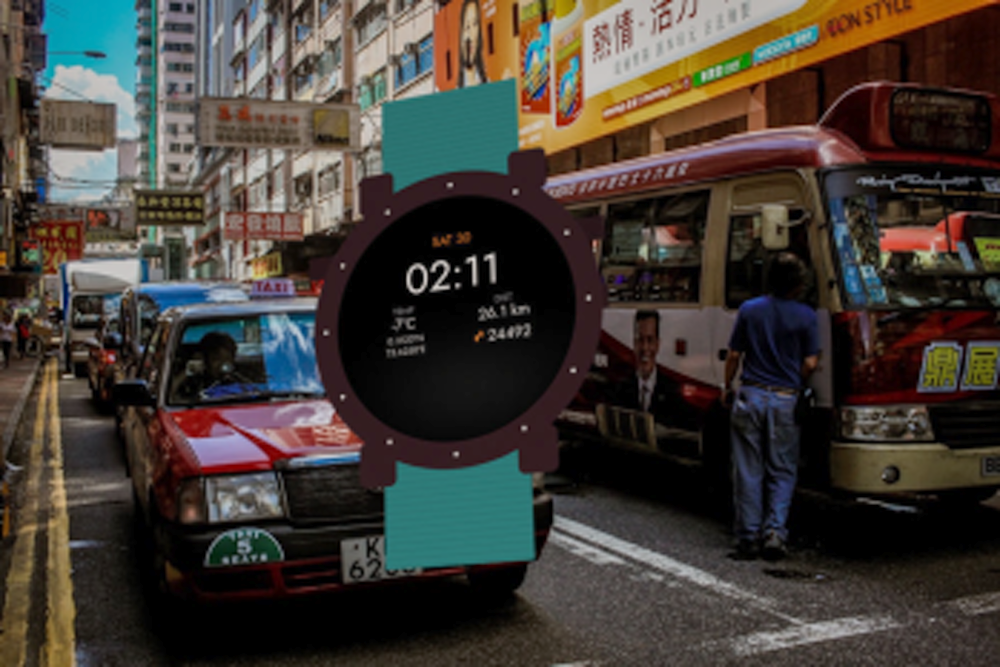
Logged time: {"hour": 2, "minute": 11}
